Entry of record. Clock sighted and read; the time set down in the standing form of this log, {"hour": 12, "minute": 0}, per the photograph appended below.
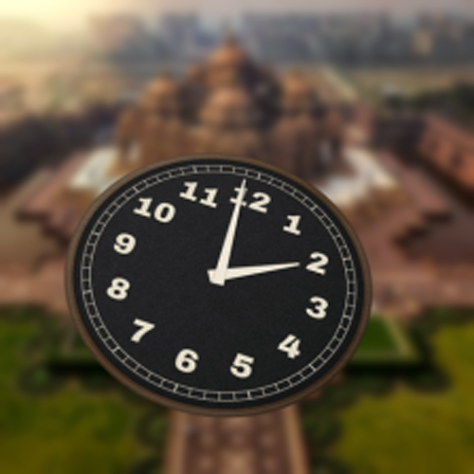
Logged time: {"hour": 1, "minute": 59}
